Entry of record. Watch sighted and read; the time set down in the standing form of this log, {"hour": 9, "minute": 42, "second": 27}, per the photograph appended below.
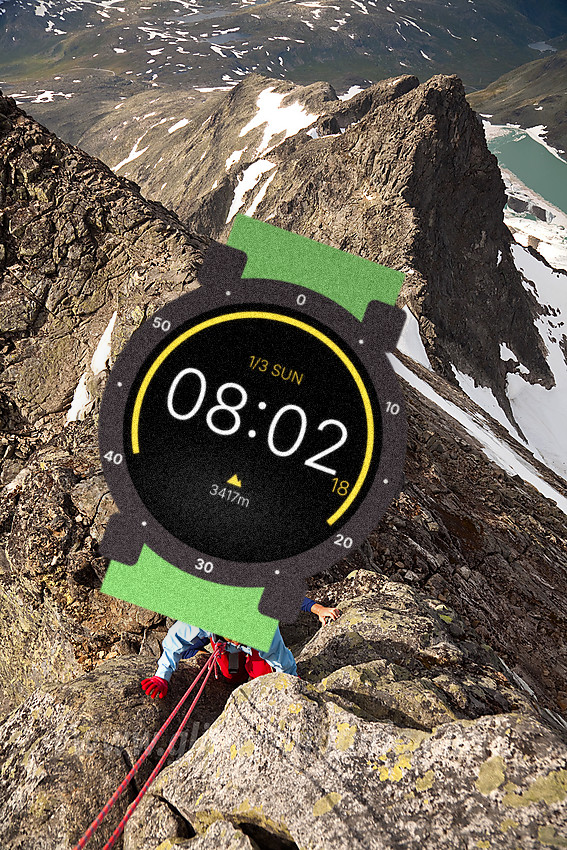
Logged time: {"hour": 8, "minute": 2, "second": 18}
